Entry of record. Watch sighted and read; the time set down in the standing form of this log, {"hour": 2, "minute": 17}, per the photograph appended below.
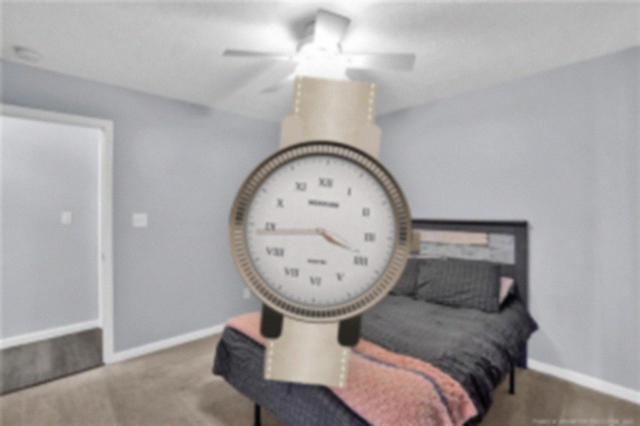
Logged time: {"hour": 3, "minute": 44}
